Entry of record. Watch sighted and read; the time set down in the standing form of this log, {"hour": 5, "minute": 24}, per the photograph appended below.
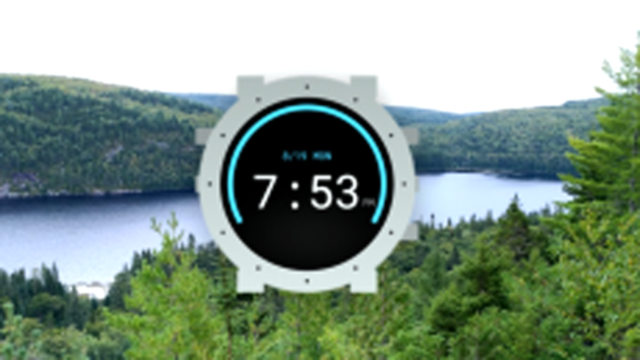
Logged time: {"hour": 7, "minute": 53}
